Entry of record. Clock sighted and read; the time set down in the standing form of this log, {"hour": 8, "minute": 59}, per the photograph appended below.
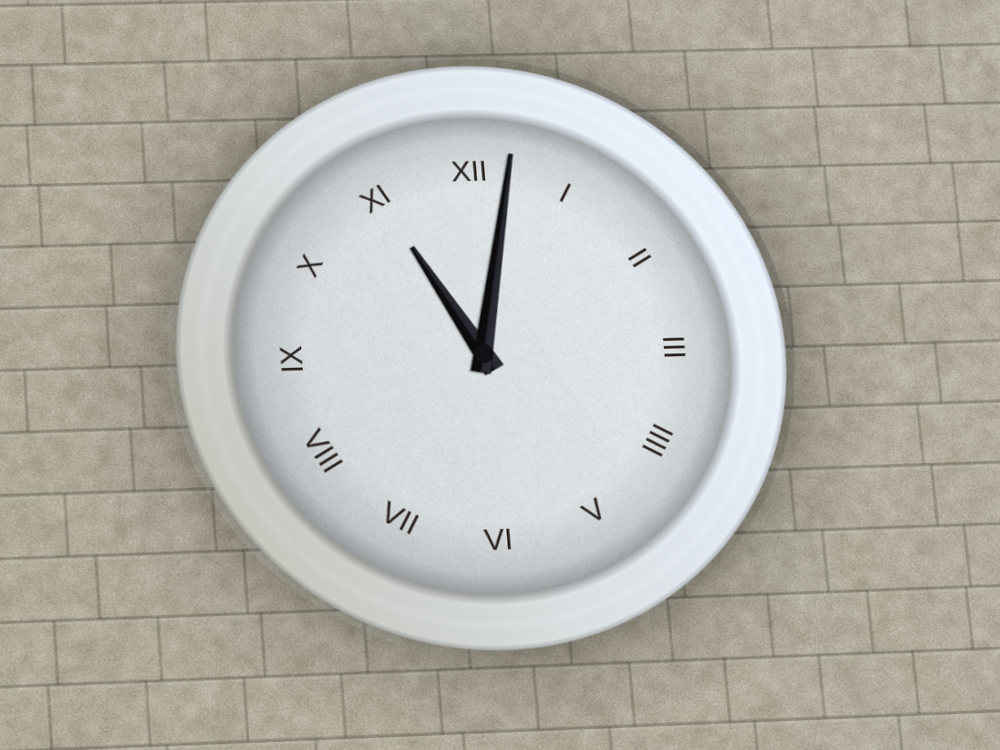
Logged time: {"hour": 11, "minute": 2}
